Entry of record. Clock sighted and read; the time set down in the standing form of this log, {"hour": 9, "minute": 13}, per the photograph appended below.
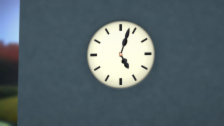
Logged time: {"hour": 5, "minute": 3}
